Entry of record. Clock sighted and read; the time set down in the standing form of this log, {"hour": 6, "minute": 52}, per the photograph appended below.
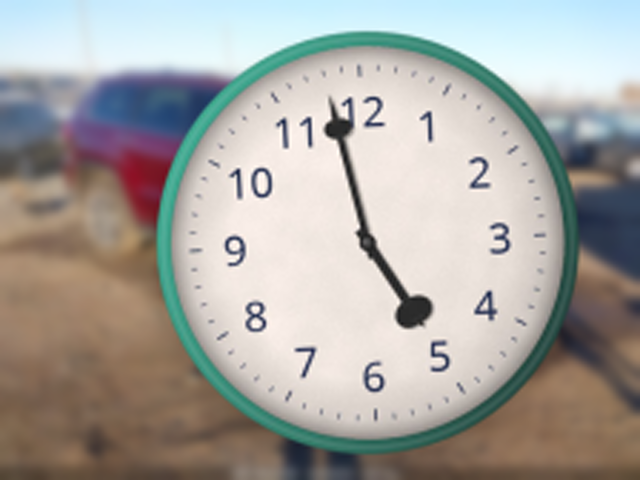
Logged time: {"hour": 4, "minute": 58}
